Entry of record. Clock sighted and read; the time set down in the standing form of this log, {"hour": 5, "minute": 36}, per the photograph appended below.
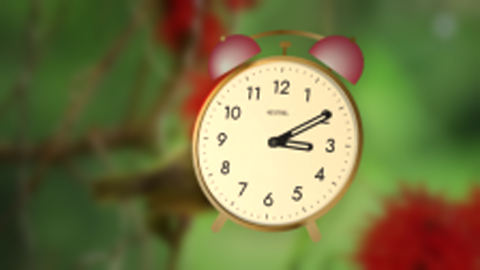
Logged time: {"hour": 3, "minute": 10}
